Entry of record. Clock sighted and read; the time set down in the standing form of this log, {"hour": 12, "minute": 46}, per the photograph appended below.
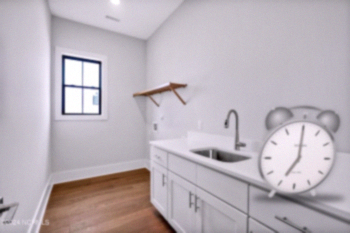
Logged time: {"hour": 7, "minute": 0}
